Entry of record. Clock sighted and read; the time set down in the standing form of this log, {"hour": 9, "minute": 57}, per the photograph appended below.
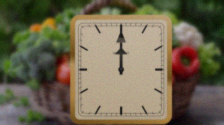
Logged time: {"hour": 12, "minute": 0}
